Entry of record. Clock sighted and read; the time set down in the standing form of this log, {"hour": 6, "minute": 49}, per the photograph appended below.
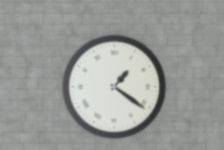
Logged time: {"hour": 1, "minute": 21}
